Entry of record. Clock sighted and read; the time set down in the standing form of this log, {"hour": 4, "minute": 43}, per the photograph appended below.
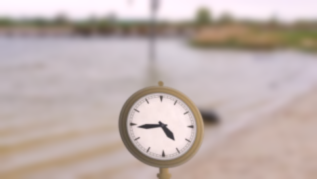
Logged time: {"hour": 4, "minute": 44}
